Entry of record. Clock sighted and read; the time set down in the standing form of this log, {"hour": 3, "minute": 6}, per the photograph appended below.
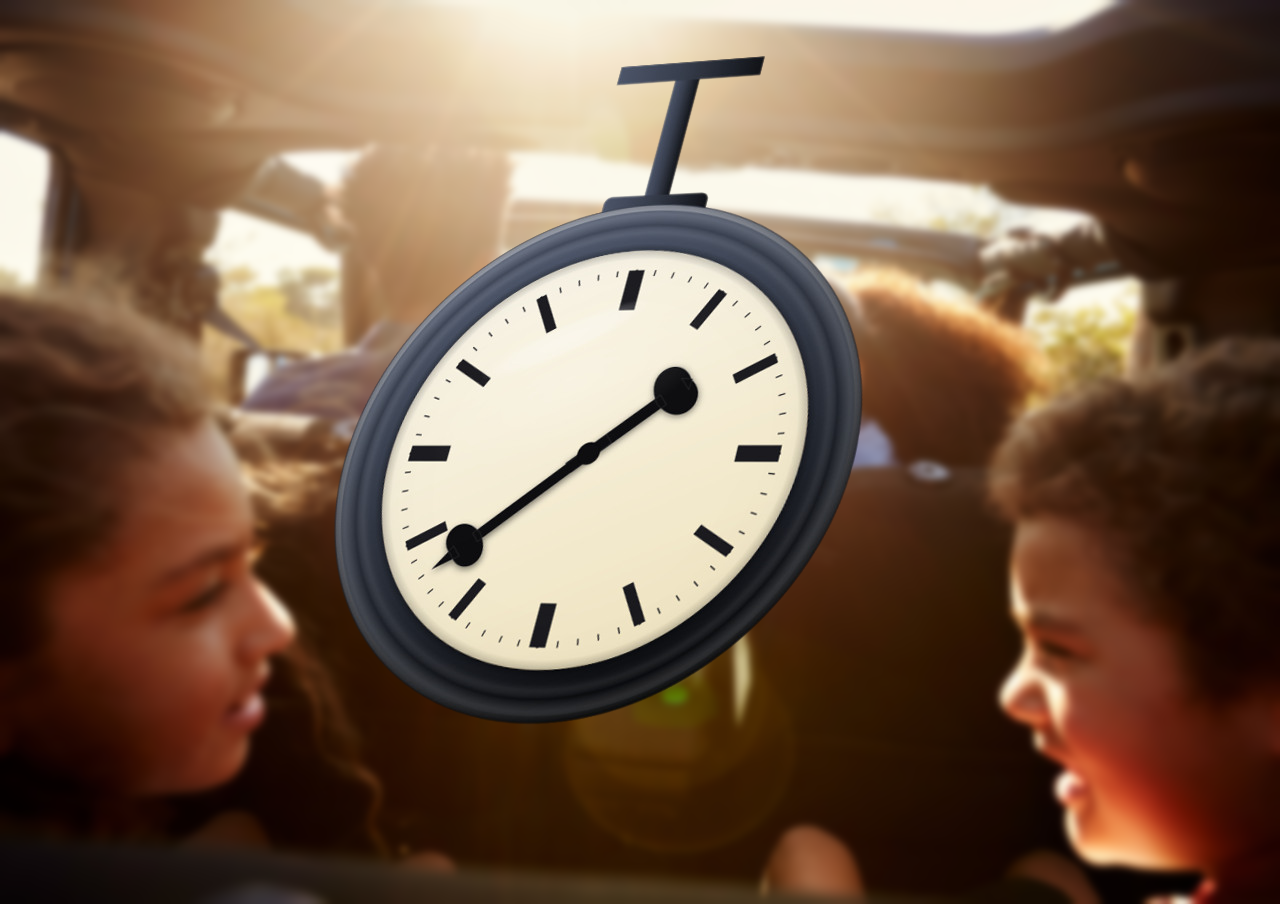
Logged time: {"hour": 1, "minute": 38}
